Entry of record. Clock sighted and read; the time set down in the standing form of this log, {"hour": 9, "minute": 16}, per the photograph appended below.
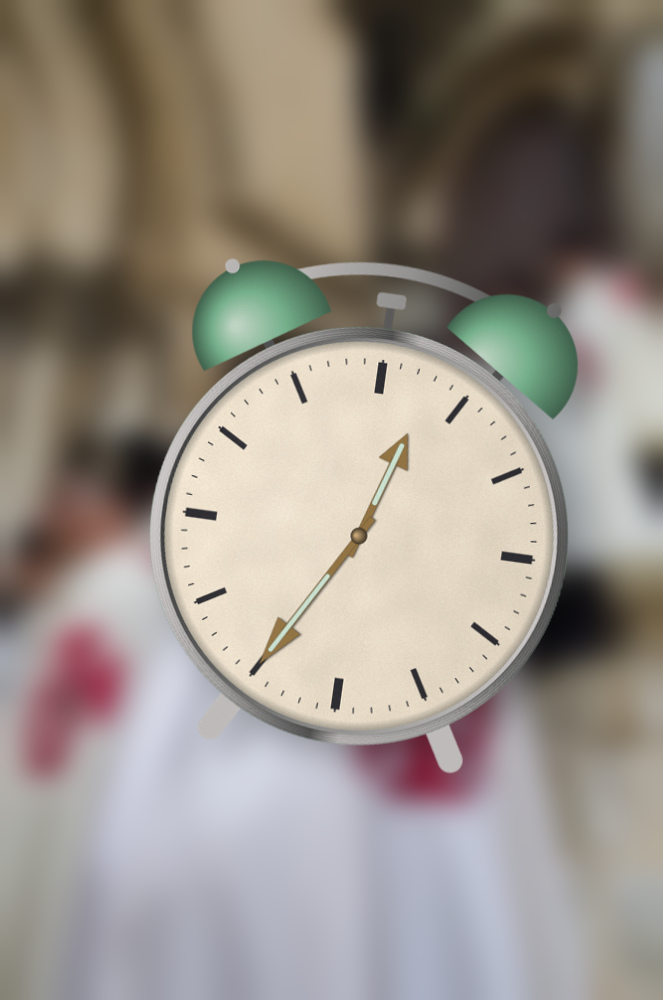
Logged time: {"hour": 12, "minute": 35}
